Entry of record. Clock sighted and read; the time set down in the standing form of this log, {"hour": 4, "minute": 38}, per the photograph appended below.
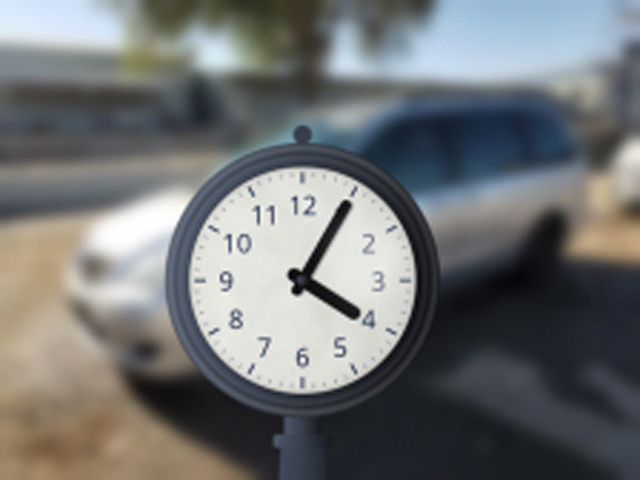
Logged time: {"hour": 4, "minute": 5}
